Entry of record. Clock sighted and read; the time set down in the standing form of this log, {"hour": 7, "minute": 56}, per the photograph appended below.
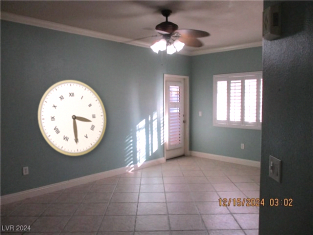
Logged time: {"hour": 3, "minute": 30}
